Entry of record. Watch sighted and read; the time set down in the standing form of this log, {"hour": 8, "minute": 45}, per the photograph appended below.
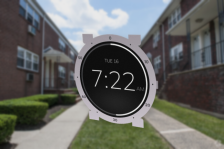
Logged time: {"hour": 7, "minute": 22}
